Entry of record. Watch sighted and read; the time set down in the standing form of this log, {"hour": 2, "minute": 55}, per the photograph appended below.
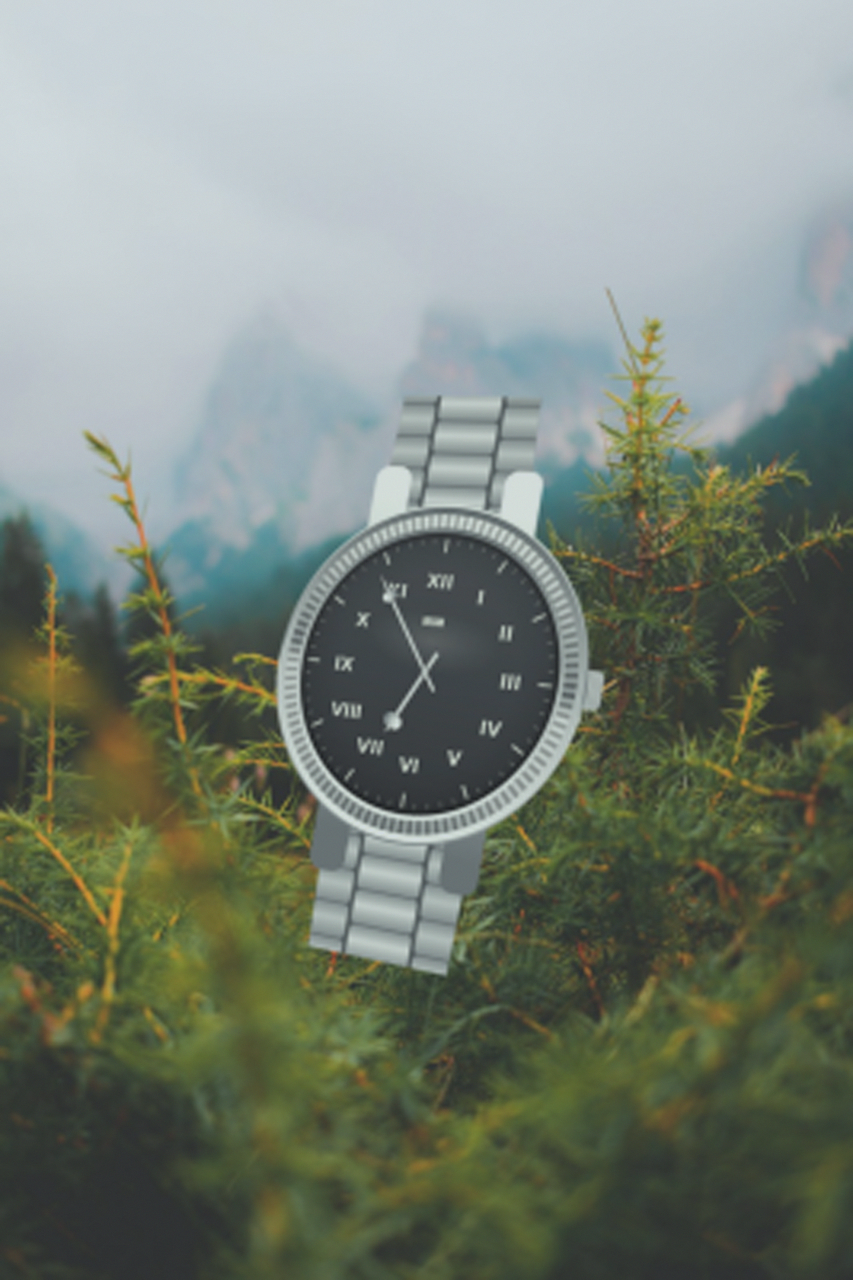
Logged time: {"hour": 6, "minute": 54}
